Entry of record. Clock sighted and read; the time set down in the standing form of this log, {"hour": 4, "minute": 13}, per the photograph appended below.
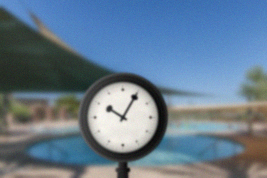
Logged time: {"hour": 10, "minute": 5}
